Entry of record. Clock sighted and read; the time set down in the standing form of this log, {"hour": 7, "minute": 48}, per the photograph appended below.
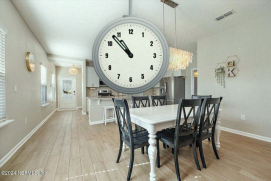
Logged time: {"hour": 10, "minute": 53}
